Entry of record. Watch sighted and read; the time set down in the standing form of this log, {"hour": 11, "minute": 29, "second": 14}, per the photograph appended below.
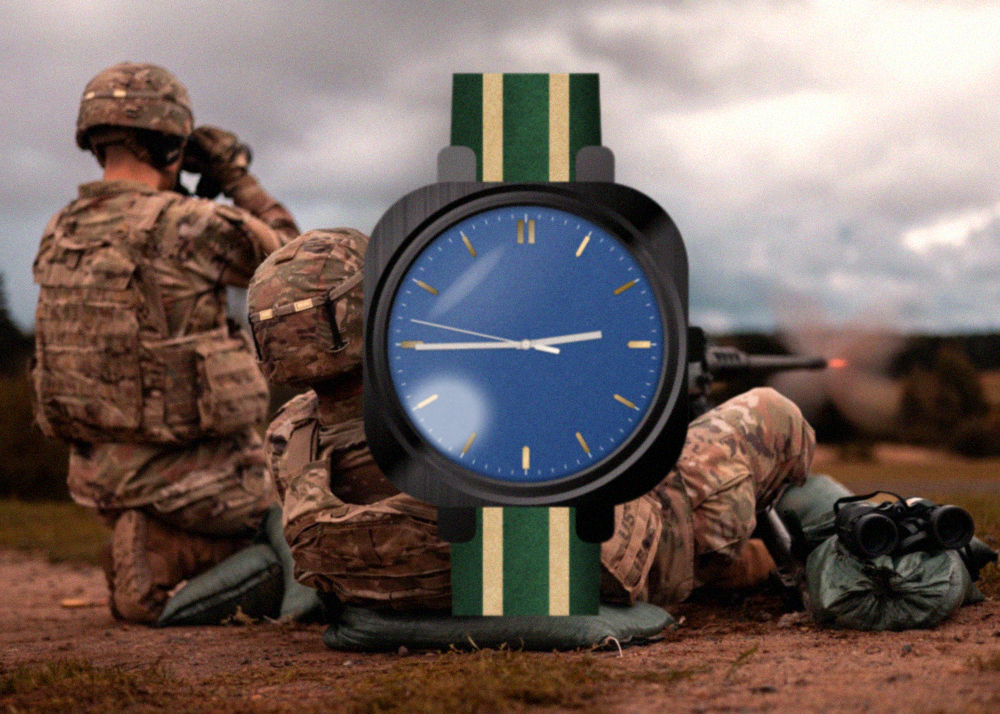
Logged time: {"hour": 2, "minute": 44, "second": 47}
